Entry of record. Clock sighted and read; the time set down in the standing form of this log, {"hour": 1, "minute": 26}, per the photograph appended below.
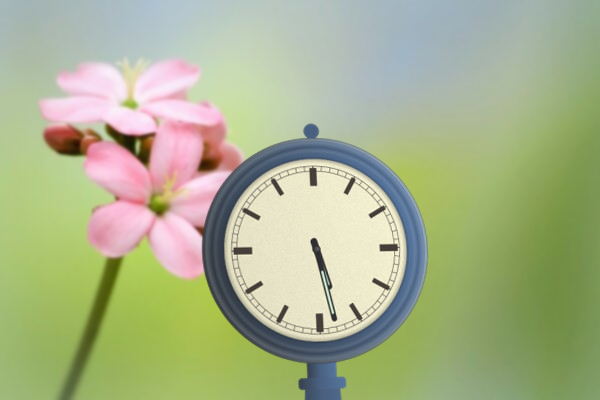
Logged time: {"hour": 5, "minute": 28}
